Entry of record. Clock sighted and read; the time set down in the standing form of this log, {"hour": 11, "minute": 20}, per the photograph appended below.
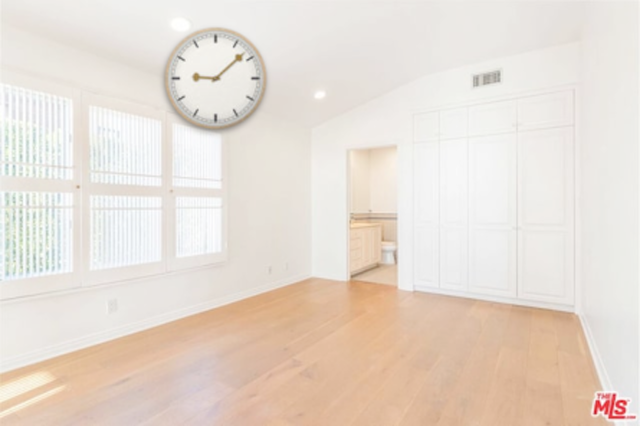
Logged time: {"hour": 9, "minute": 8}
